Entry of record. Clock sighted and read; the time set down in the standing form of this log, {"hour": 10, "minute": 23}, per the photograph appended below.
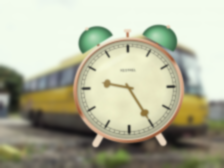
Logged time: {"hour": 9, "minute": 25}
